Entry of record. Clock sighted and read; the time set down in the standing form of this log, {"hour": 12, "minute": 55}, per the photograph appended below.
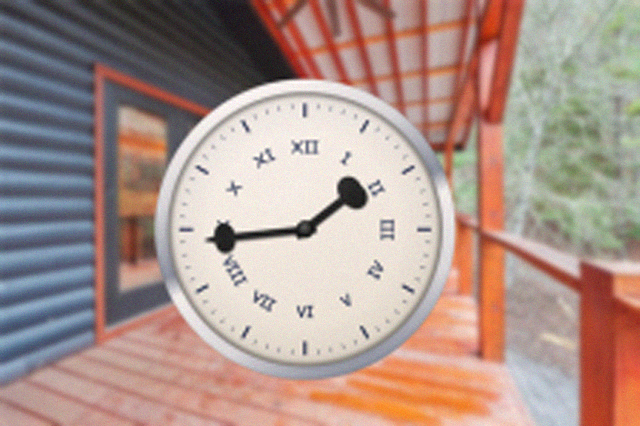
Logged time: {"hour": 1, "minute": 44}
